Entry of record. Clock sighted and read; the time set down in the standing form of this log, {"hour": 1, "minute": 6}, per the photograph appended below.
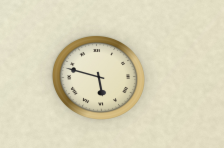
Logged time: {"hour": 5, "minute": 48}
